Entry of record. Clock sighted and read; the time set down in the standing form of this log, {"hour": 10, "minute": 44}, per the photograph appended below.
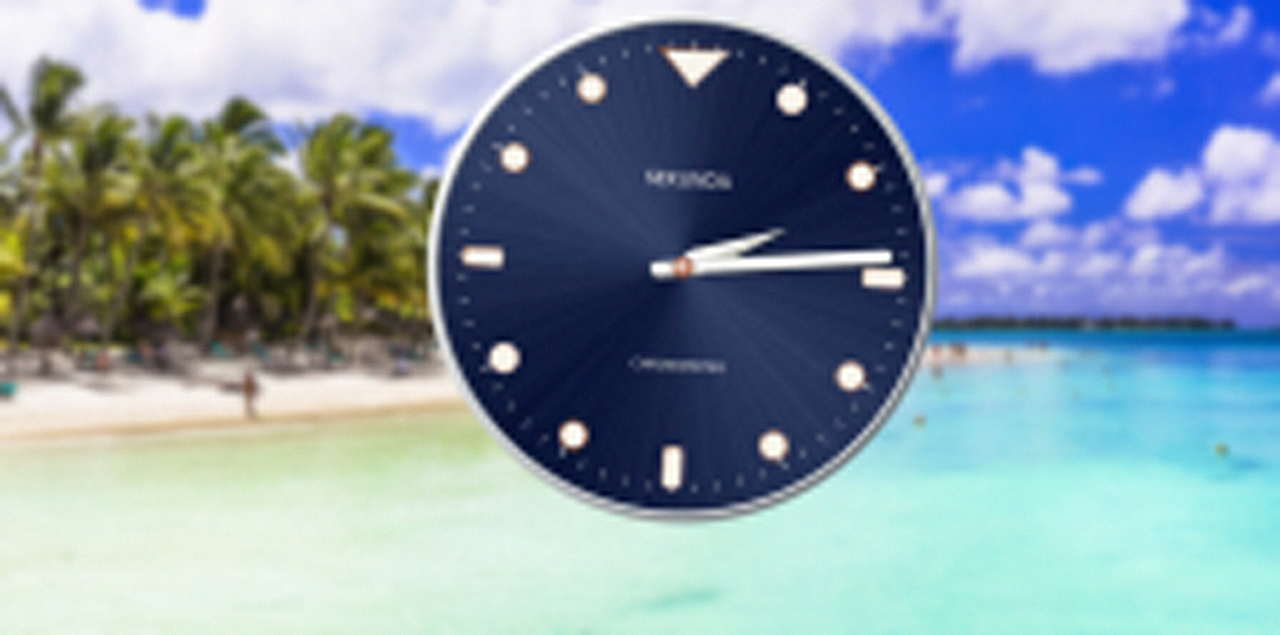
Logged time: {"hour": 2, "minute": 14}
